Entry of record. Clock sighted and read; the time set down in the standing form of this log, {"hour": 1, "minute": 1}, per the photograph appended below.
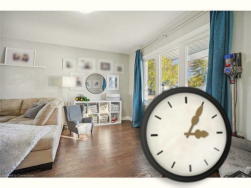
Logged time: {"hour": 3, "minute": 5}
